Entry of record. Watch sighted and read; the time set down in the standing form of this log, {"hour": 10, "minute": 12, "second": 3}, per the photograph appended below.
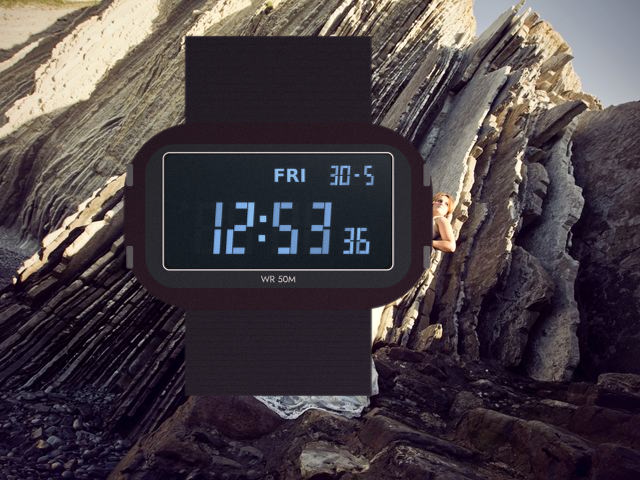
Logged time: {"hour": 12, "minute": 53, "second": 36}
